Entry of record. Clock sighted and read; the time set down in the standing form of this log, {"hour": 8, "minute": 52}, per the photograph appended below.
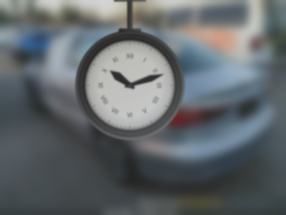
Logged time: {"hour": 10, "minute": 12}
